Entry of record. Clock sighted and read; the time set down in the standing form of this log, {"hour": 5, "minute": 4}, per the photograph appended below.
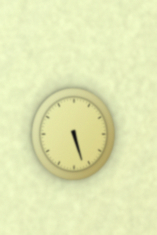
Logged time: {"hour": 5, "minute": 27}
